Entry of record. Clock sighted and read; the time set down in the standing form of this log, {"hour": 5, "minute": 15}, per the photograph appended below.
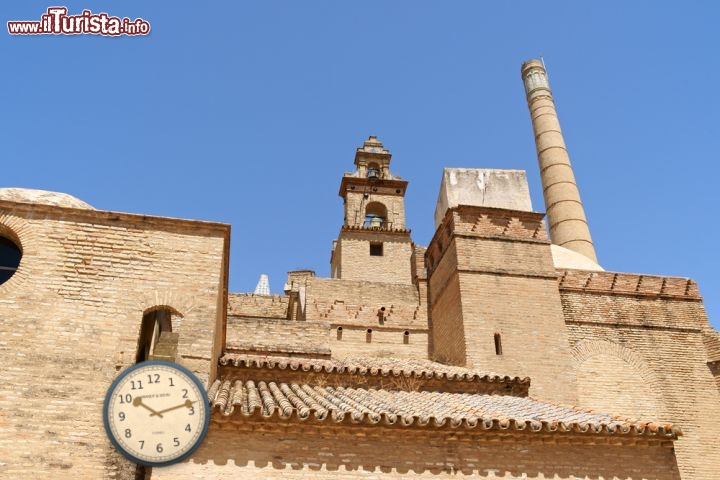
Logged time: {"hour": 10, "minute": 13}
